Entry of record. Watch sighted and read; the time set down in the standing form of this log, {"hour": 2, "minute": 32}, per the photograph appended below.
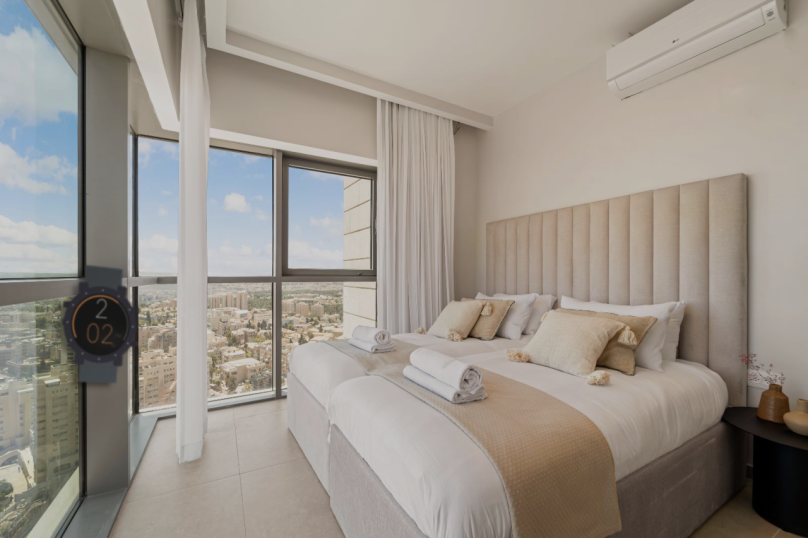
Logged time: {"hour": 2, "minute": 2}
